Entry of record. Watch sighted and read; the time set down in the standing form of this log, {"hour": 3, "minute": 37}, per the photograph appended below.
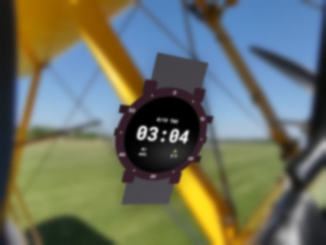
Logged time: {"hour": 3, "minute": 4}
